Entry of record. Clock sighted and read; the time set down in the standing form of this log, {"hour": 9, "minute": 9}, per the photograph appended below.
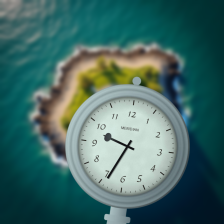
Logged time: {"hour": 9, "minute": 34}
